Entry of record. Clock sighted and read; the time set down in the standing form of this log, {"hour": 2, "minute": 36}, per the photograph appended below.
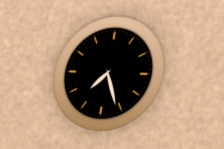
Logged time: {"hour": 7, "minute": 26}
